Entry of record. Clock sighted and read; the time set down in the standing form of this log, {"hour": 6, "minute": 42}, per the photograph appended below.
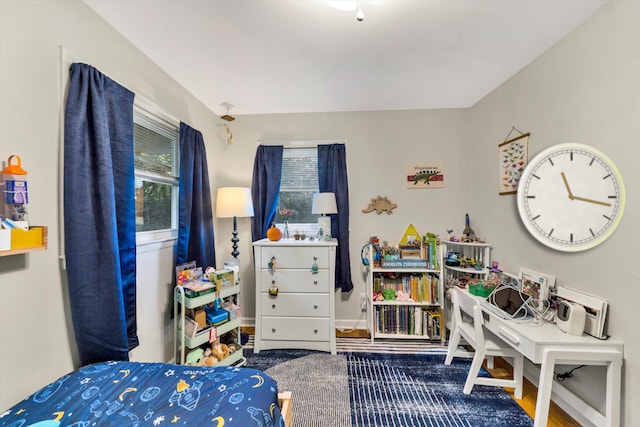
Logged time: {"hour": 11, "minute": 17}
